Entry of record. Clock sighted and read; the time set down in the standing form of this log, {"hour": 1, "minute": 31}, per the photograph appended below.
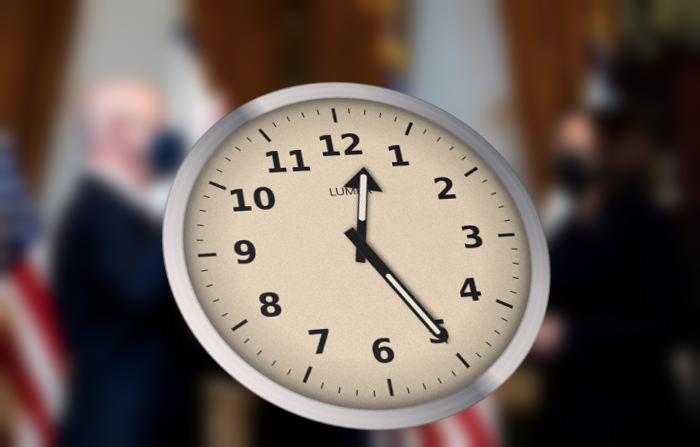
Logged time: {"hour": 12, "minute": 25}
